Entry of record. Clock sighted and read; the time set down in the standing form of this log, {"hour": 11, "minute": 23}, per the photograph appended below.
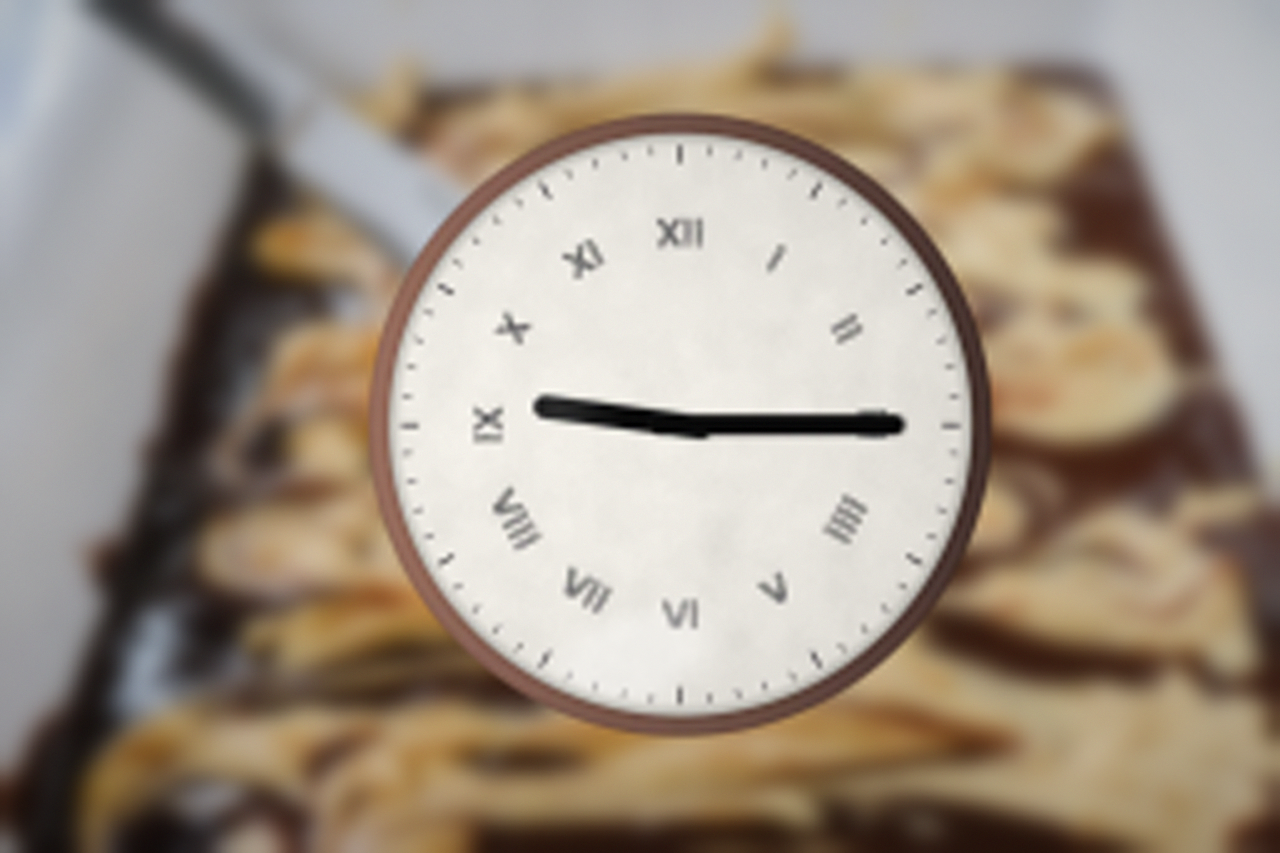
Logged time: {"hour": 9, "minute": 15}
